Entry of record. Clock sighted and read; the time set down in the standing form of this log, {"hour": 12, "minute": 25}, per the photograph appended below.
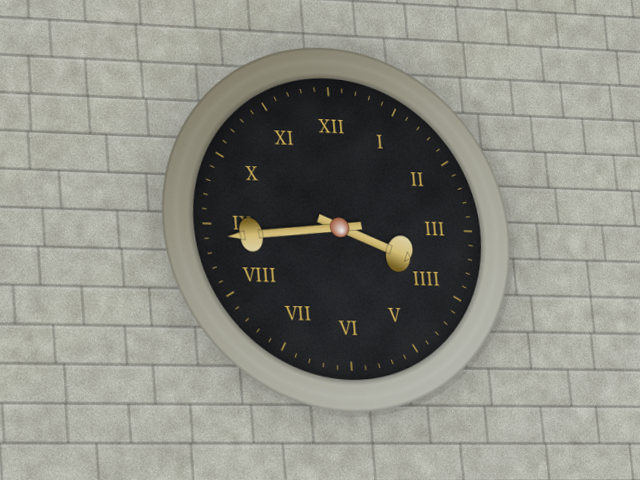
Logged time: {"hour": 3, "minute": 44}
